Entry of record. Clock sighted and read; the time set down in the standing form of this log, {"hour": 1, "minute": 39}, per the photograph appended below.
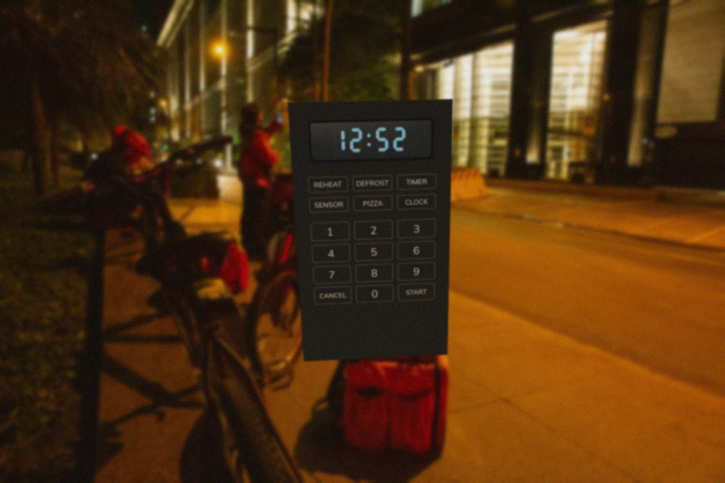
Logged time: {"hour": 12, "minute": 52}
